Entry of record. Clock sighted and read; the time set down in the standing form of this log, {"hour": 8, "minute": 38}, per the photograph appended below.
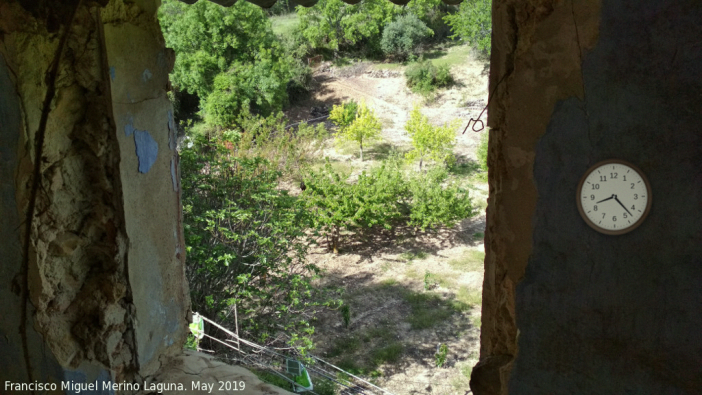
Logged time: {"hour": 8, "minute": 23}
